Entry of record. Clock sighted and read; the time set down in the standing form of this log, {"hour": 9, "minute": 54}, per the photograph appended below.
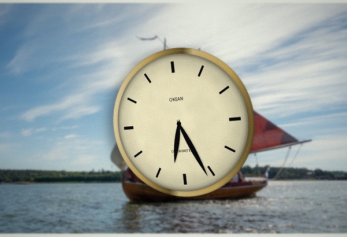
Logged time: {"hour": 6, "minute": 26}
